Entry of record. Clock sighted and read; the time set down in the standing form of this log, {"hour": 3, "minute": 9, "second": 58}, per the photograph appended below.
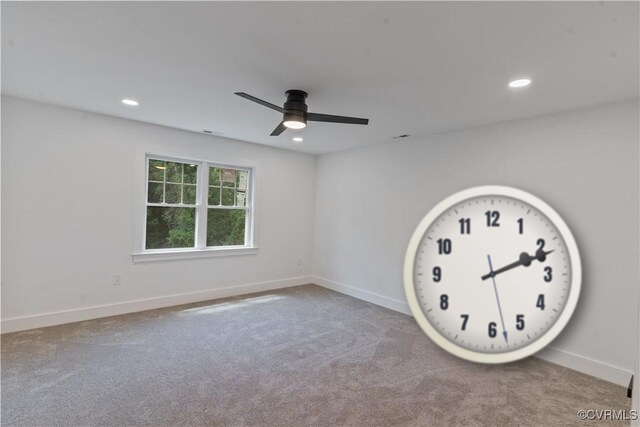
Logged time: {"hour": 2, "minute": 11, "second": 28}
